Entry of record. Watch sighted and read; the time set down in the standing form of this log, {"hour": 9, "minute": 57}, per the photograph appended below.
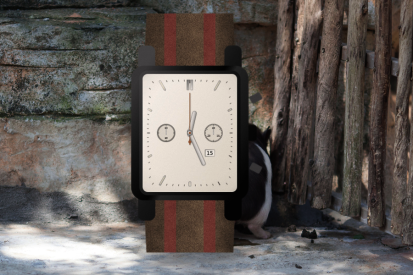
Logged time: {"hour": 12, "minute": 26}
